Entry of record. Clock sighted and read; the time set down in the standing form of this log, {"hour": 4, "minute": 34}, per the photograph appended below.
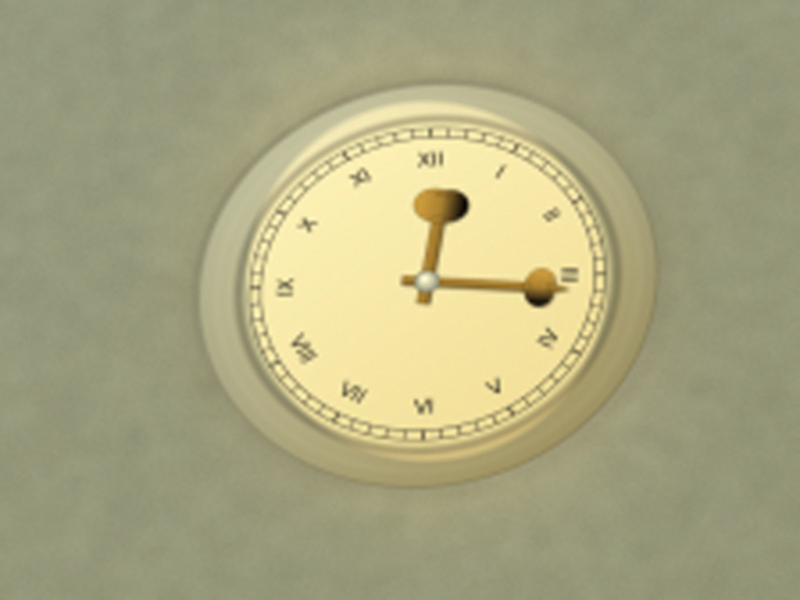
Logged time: {"hour": 12, "minute": 16}
